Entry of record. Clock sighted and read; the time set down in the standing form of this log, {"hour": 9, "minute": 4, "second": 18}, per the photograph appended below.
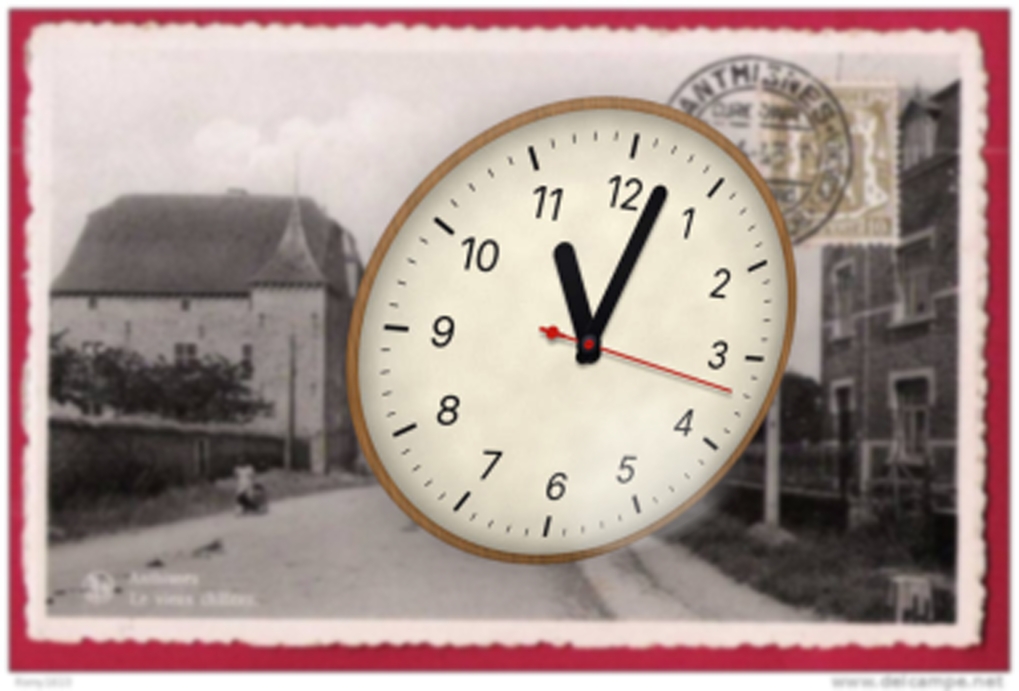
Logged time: {"hour": 11, "minute": 2, "second": 17}
